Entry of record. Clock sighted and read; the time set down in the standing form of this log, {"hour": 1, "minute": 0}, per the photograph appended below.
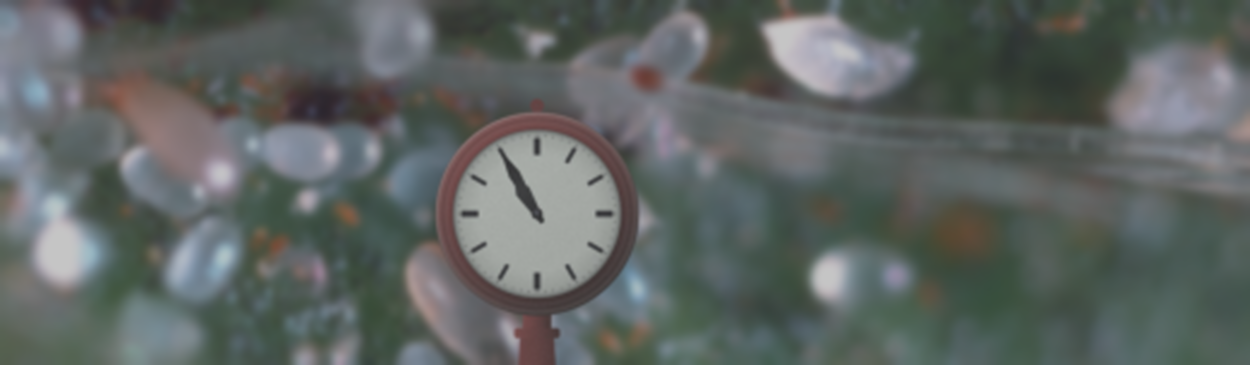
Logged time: {"hour": 10, "minute": 55}
